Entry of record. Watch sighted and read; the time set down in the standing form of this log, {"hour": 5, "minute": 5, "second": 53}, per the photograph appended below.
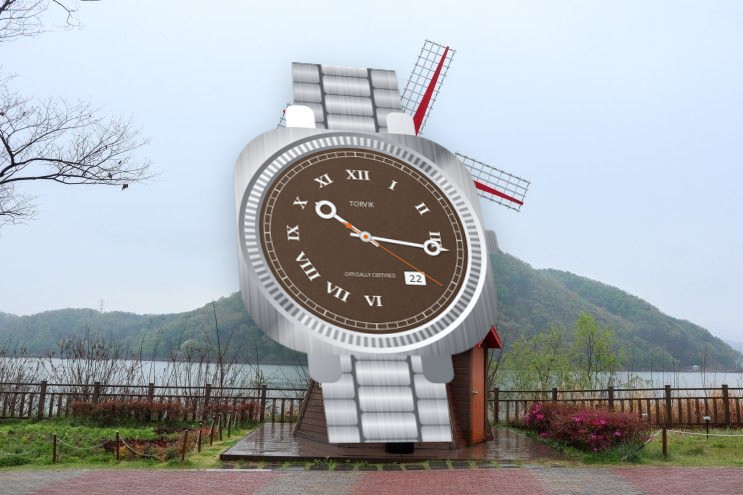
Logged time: {"hour": 10, "minute": 16, "second": 21}
